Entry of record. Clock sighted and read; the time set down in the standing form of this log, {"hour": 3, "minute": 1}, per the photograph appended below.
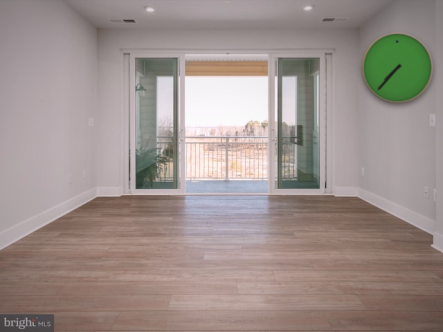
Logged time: {"hour": 7, "minute": 37}
